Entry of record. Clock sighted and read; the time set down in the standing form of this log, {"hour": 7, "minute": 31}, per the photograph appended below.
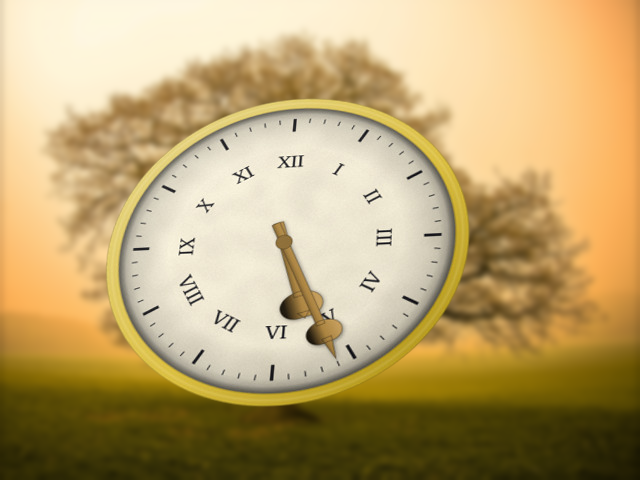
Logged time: {"hour": 5, "minute": 26}
